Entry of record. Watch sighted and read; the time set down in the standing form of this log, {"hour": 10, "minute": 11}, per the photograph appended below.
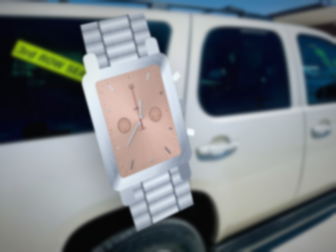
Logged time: {"hour": 12, "minute": 38}
